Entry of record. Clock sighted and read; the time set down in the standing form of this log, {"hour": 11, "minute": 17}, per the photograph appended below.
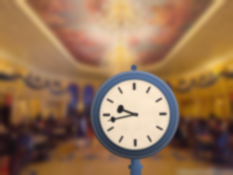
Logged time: {"hour": 9, "minute": 43}
